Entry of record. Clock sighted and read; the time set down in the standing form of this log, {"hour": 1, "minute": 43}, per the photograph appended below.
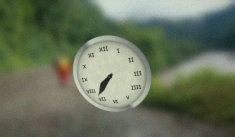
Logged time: {"hour": 7, "minute": 37}
